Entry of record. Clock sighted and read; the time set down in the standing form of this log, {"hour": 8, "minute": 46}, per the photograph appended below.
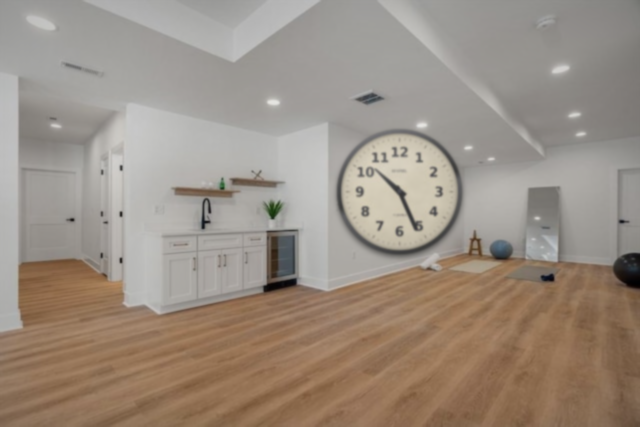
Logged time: {"hour": 10, "minute": 26}
